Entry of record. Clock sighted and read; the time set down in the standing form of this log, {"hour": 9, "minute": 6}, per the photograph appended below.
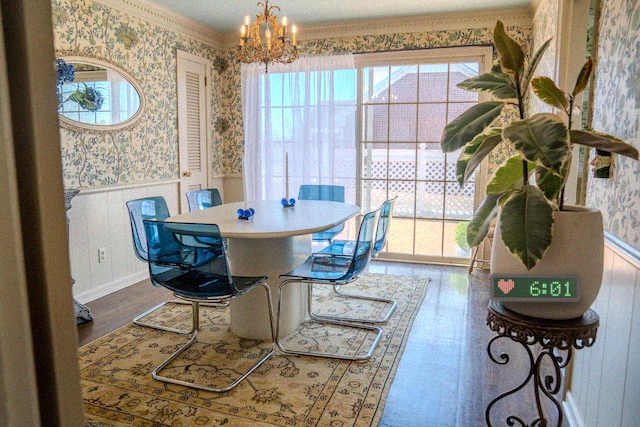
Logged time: {"hour": 6, "minute": 1}
